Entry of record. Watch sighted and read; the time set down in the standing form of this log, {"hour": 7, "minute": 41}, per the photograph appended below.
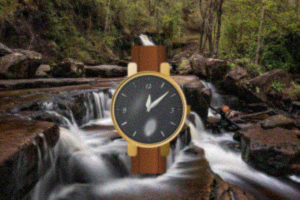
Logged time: {"hour": 12, "minute": 8}
